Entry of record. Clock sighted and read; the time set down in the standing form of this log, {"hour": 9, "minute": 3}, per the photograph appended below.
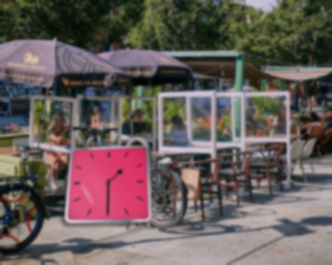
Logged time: {"hour": 1, "minute": 30}
